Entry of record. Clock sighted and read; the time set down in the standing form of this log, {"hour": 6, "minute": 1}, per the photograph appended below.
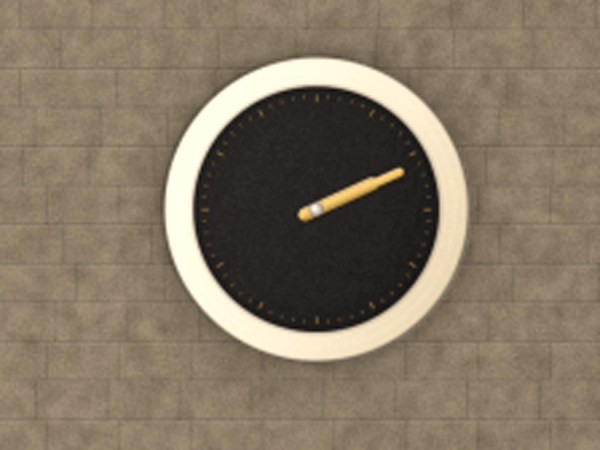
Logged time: {"hour": 2, "minute": 11}
